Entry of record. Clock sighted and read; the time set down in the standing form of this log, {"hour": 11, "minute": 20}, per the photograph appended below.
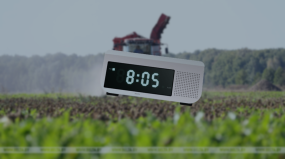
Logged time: {"hour": 8, "minute": 5}
